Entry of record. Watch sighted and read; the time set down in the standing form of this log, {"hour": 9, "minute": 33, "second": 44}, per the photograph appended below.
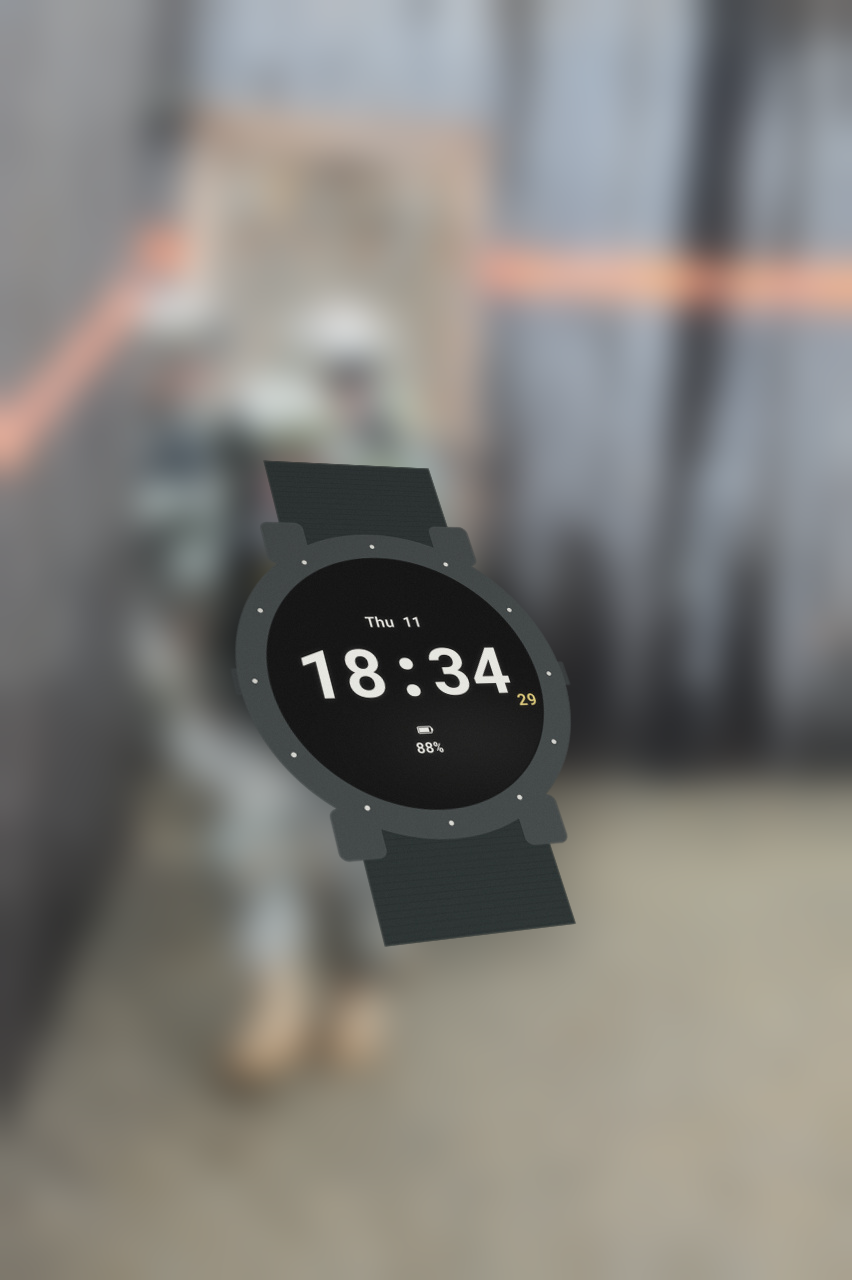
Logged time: {"hour": 18, "minute": 34, "second": 29}
